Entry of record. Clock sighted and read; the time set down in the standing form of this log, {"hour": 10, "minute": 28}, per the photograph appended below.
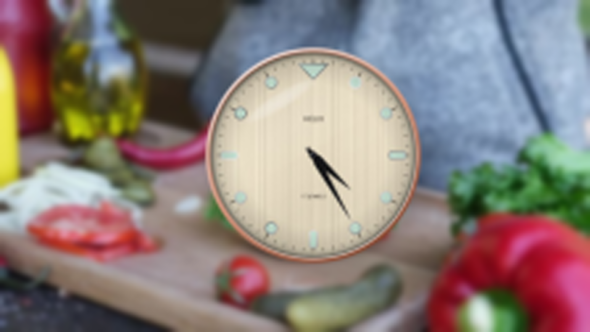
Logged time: {"hour": 4, "minute": 25}
